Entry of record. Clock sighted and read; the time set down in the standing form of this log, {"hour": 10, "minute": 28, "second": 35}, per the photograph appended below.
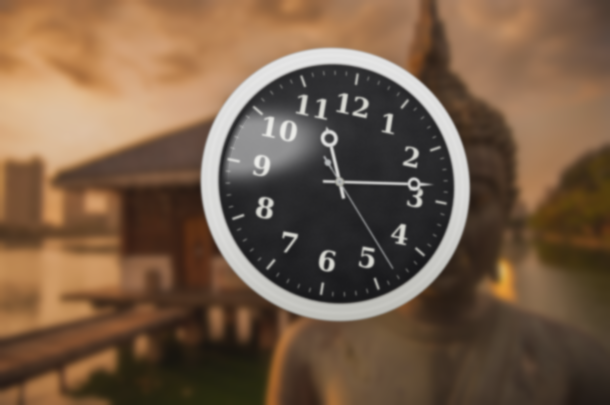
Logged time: {"hour": 11, "minute": 13, "second": 23}
